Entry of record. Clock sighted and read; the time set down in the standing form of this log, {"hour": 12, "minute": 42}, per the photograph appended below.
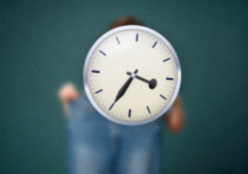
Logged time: {"hour": 3, "minute": 35}
